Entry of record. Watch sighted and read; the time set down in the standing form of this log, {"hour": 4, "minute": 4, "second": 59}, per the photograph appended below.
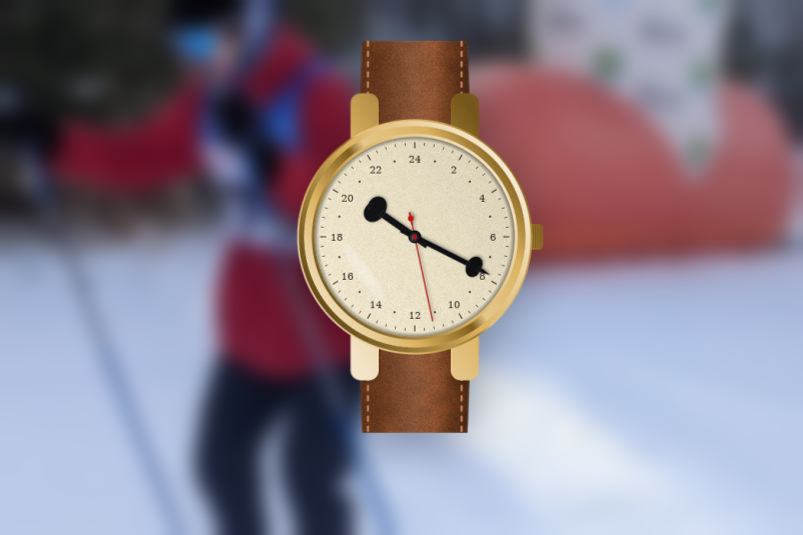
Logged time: {"hour": 20, "minute": 19, "second": 28}
